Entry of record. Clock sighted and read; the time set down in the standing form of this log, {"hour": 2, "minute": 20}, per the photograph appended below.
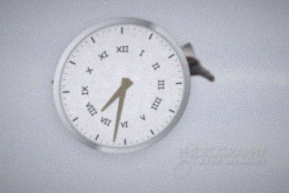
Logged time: {"hour": 7, "minute": 32}
